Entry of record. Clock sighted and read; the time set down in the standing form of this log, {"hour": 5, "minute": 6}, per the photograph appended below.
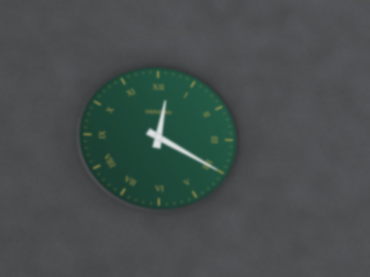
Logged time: {"hour": 12, "minute": 20}
